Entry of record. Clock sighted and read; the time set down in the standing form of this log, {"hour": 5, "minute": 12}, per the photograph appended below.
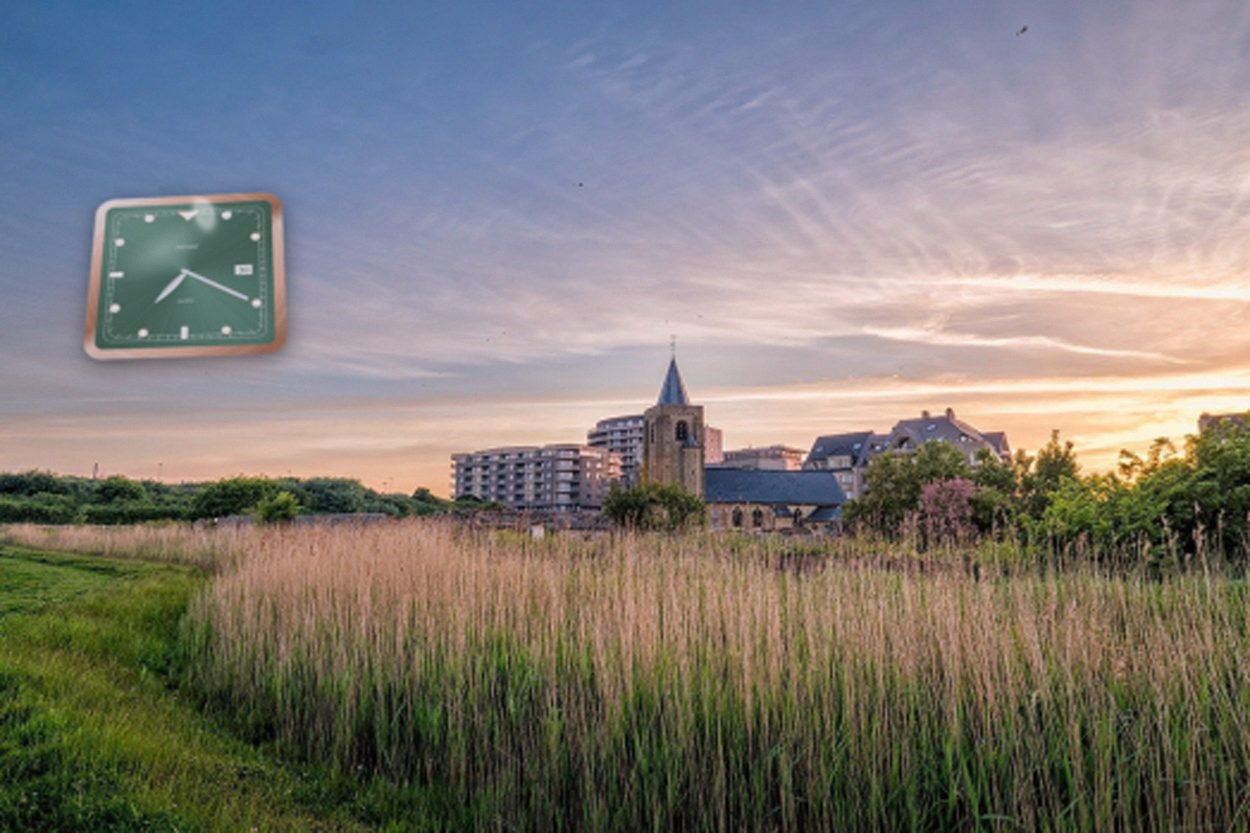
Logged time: {"hour": 7, "minute": 20}
